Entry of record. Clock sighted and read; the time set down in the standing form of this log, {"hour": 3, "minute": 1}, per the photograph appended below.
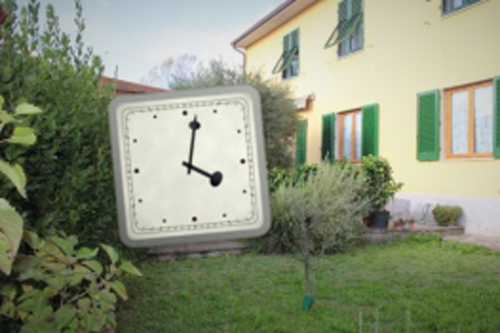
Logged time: {"hour": 4, "minute": 2}
